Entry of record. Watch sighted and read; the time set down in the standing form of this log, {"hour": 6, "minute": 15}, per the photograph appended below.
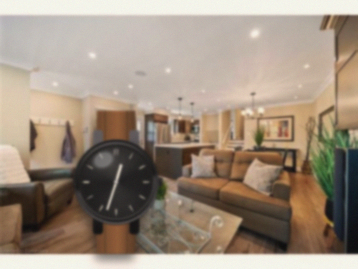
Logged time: {"hour": 12, "minute": 33}
